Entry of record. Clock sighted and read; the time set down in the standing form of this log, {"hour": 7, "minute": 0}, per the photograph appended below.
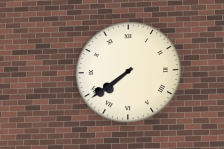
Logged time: {"hour": 7, "minute": 39}
